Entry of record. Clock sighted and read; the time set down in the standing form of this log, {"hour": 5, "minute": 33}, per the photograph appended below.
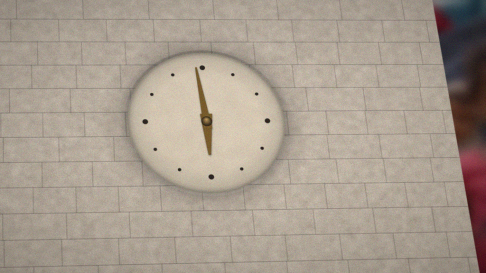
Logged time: {"hour": 5, "minute": 59}
